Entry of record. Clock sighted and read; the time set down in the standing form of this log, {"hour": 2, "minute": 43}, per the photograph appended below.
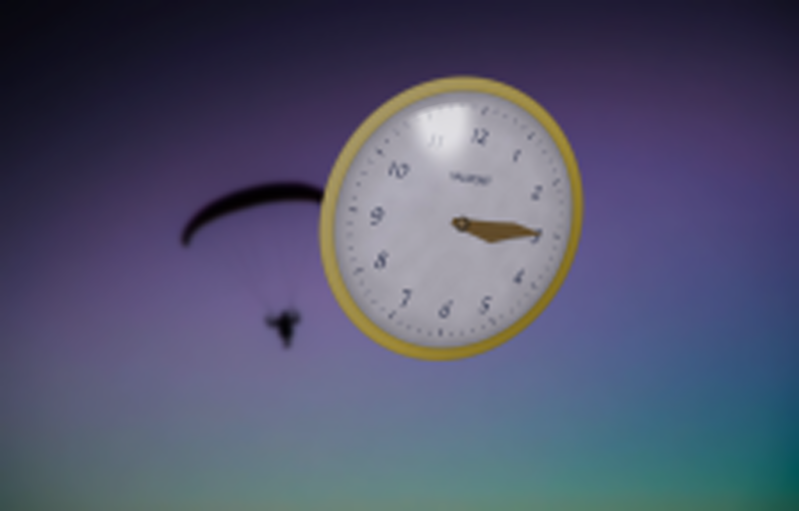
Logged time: {"hour": 3, "minute": 15}
